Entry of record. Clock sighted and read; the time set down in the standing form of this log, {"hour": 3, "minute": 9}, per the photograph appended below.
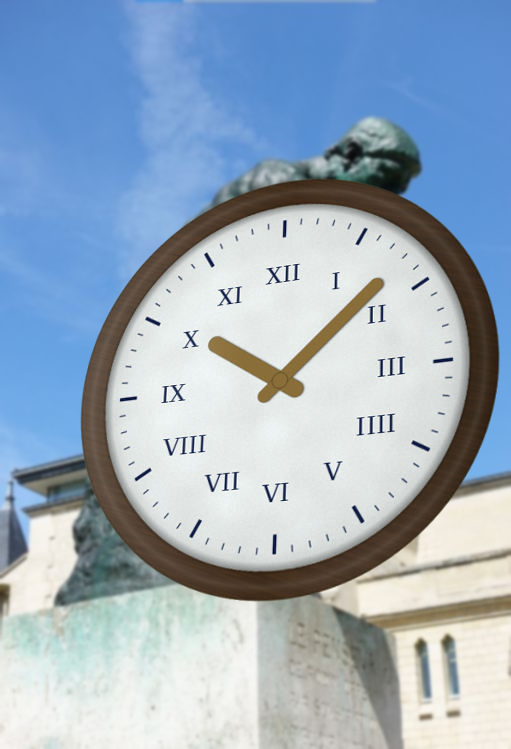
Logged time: {"hour": 10, "minute": 8}
